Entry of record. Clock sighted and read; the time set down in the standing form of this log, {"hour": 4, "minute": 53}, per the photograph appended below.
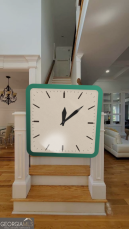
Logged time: {"hour": 12, "minute": 8}
